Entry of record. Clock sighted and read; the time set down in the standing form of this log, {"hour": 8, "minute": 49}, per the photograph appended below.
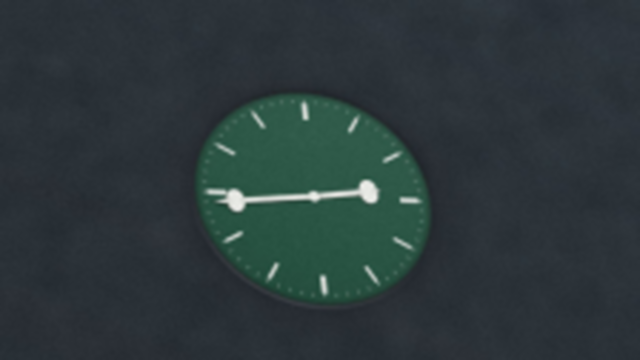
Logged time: {"hour": 2, "minute": 44}
